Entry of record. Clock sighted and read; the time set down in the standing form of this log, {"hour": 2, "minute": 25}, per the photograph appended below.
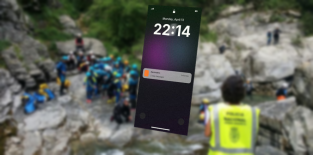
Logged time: {"hour": 22, "minute": 14}
